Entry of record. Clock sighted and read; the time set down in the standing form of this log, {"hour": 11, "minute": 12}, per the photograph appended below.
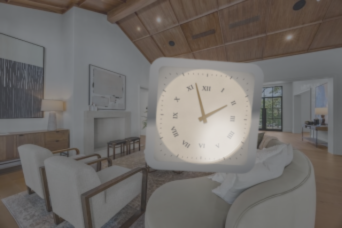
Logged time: {"hour": 1, "minute": 57}
